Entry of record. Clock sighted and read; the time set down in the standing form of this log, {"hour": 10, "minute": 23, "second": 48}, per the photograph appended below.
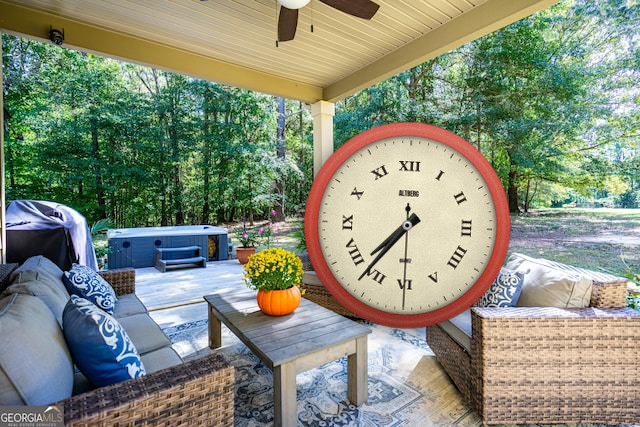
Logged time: {"hour": 7, "minute": 36, "second": 30}
